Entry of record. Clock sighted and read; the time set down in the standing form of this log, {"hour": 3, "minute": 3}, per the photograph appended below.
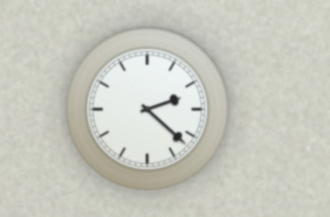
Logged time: {"hour": 2, "minute": 22}
